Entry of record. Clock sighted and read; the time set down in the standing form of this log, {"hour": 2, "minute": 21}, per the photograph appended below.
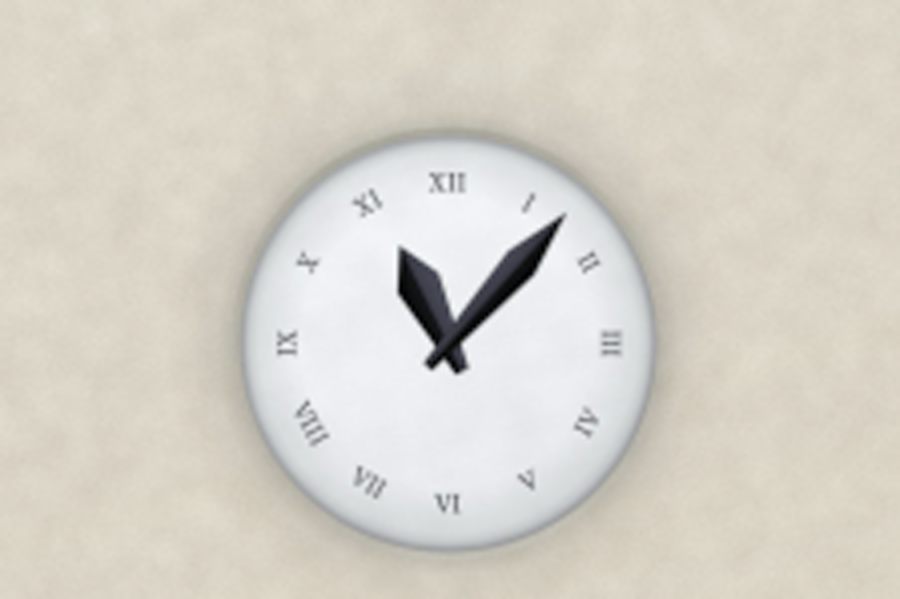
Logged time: {"hour": 11, "minute": 7}
